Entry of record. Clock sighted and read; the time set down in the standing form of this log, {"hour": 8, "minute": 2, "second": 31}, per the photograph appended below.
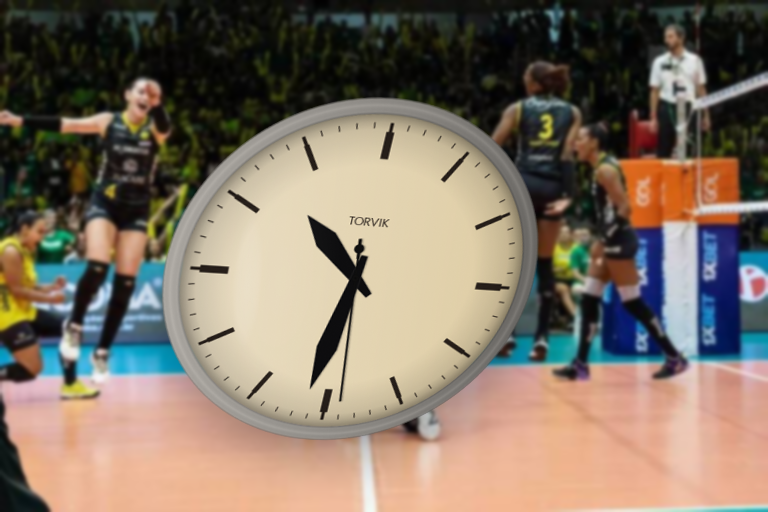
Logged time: {"hour": 10, "minute": 31, "second": 29}
